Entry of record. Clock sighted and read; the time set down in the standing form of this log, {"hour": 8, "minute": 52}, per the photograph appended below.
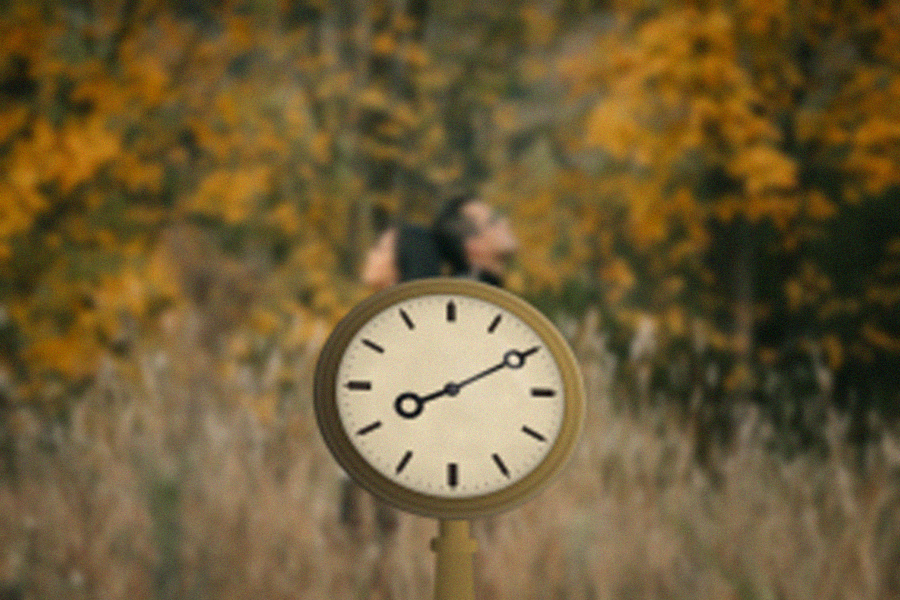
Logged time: {"hour": 8, "minute": 10}
